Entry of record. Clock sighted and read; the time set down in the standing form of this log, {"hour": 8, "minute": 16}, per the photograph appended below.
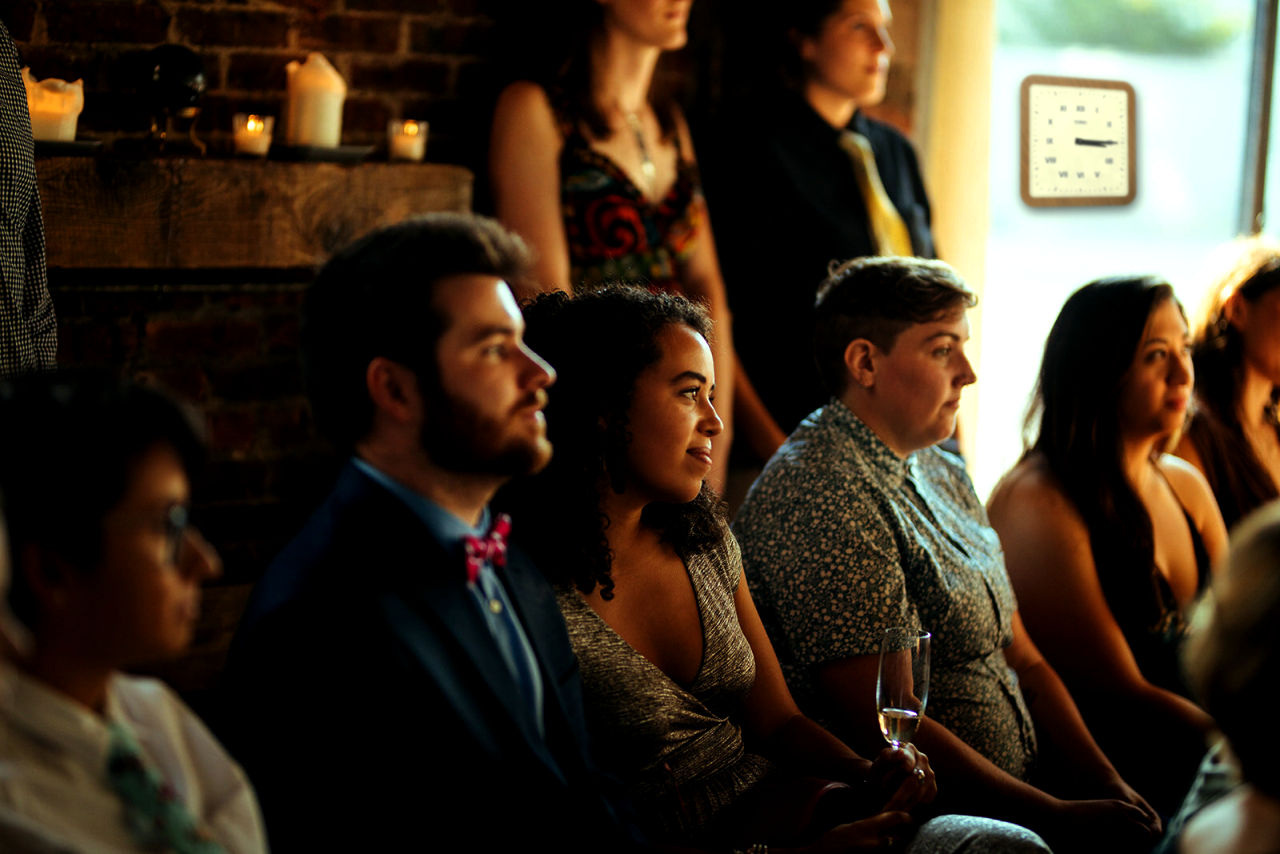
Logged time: {"hour": 3, "minute": 15}
